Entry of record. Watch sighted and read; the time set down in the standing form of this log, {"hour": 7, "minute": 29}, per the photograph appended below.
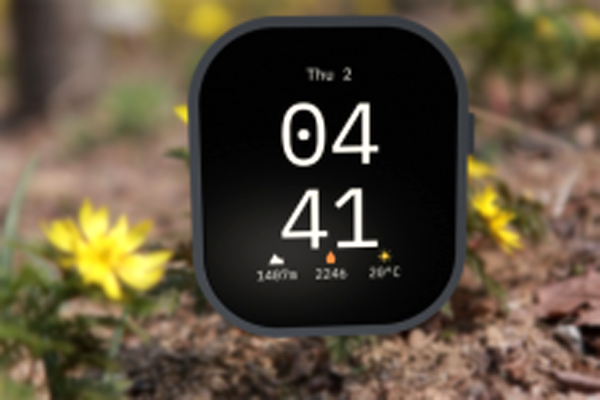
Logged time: {"hour": 4, "minute": 41}
